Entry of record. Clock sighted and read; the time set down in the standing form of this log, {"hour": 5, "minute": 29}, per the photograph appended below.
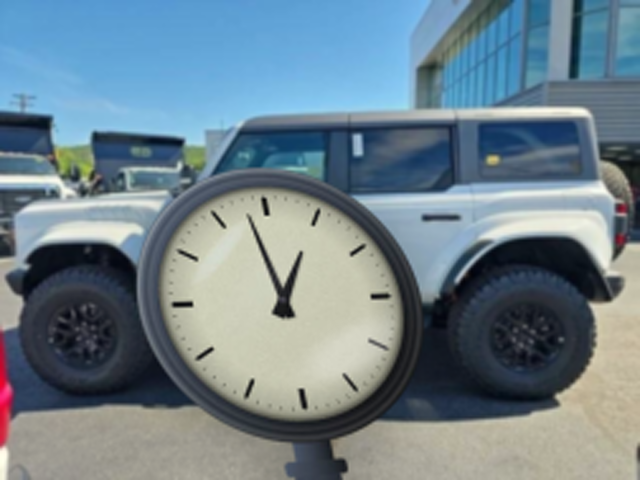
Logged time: {"hour": 12, "minute": 58}
